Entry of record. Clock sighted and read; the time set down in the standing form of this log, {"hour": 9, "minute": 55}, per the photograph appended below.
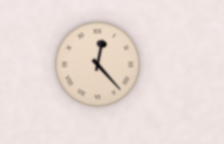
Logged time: {"hour": 12, "minute": 23}
